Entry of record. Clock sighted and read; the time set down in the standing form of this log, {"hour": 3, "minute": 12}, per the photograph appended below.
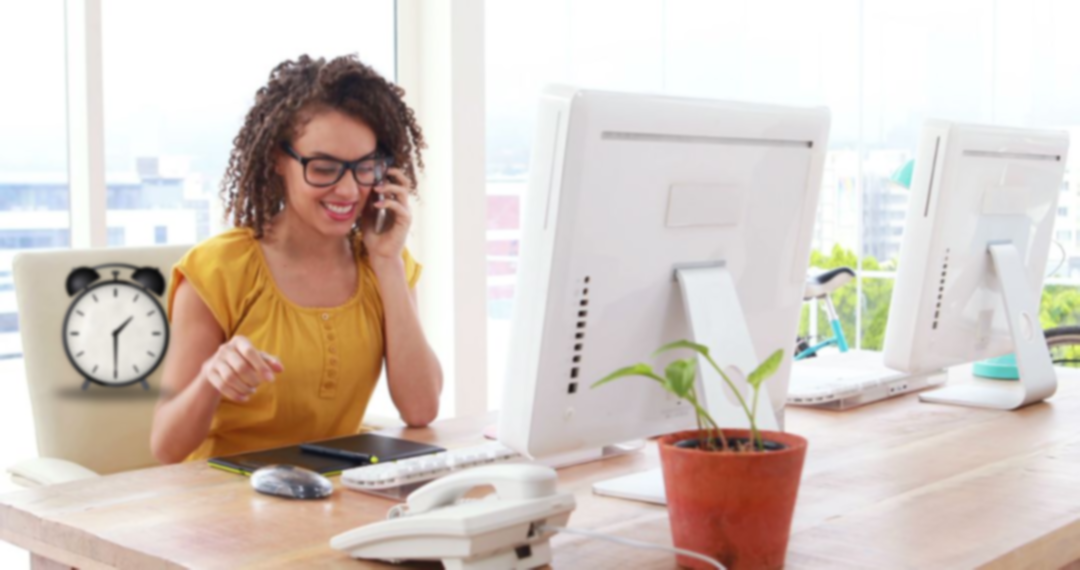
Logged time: {"hour": 1, "minute": 30}
